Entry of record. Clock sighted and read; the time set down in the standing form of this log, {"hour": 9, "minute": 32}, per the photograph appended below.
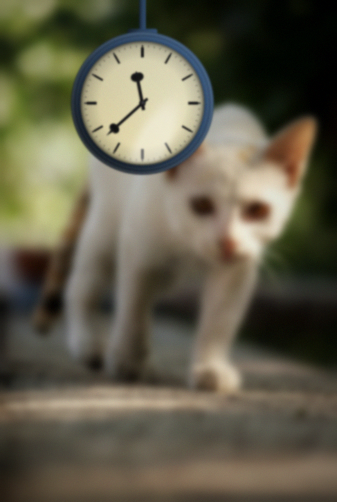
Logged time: {"hour": 11, "minute": 38}
